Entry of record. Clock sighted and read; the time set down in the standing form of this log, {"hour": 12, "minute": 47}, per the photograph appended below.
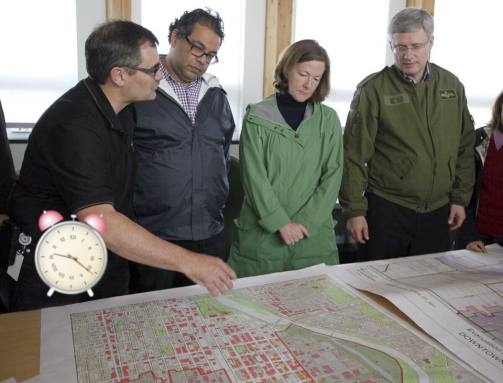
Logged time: {"hour": 9, "minute": 21}
